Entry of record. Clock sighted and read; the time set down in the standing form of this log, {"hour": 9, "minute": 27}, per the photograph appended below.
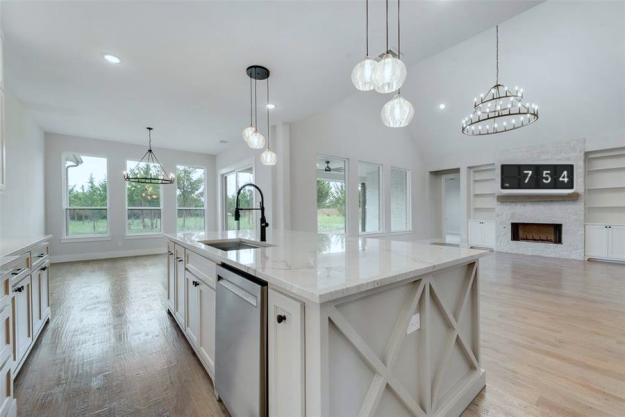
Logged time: {"hour": 7, "minute": 54}
